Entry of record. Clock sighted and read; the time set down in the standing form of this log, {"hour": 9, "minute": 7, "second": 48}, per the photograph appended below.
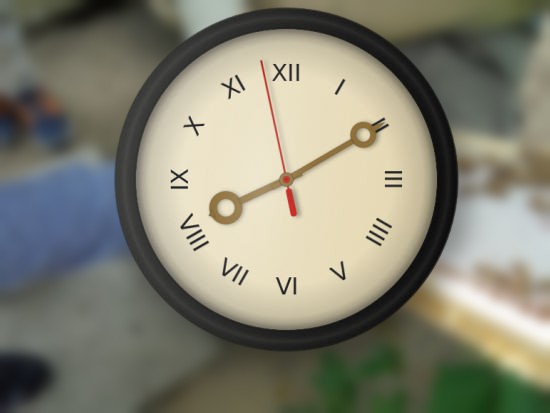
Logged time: {"hour": 8, "minute": 9, "second": 58}
